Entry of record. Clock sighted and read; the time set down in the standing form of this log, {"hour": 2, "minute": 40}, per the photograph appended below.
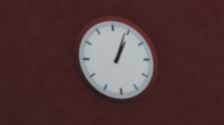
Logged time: {"hour": 1, "minute": 4}
